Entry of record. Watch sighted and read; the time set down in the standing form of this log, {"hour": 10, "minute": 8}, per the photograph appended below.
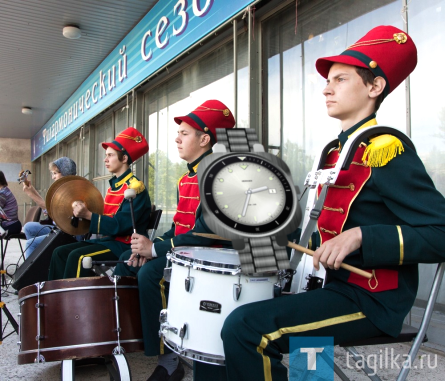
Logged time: {"hour": 2, "minute": 34}
